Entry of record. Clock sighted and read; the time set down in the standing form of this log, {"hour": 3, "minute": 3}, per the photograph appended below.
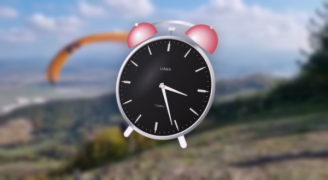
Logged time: {"hour": 3, "minute": 26}
